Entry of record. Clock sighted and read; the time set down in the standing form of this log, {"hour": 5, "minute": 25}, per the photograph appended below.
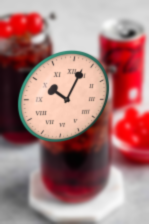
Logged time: {"hour": 10, "minute": 3}
